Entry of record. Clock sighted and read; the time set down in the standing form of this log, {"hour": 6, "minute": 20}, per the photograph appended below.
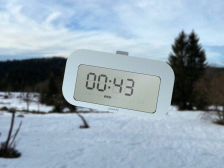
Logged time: {"hour": 0, "minute": 43}
